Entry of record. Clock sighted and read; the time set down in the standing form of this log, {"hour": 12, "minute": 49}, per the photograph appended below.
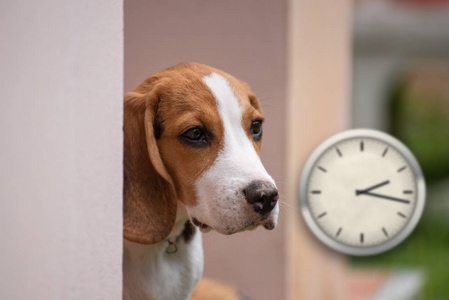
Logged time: {"hour": 2, "minute": 17}
